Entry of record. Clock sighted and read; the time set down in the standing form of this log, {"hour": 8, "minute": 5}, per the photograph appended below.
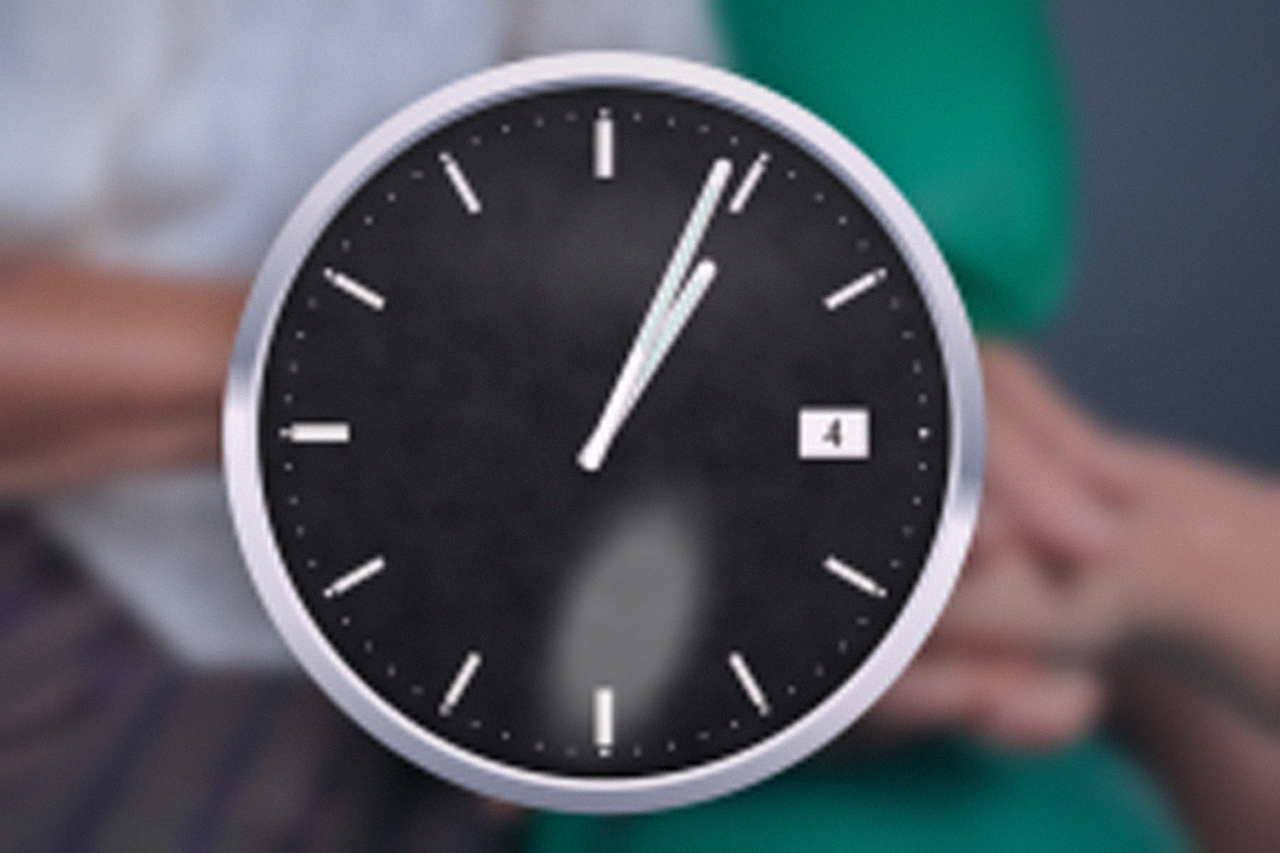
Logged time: {"hour": 1, "minute": 4}
